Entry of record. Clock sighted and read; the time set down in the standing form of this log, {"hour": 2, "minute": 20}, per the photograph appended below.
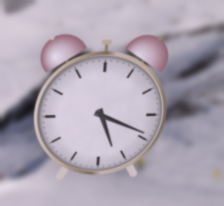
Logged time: {"hour": 5, "minute": 19}
